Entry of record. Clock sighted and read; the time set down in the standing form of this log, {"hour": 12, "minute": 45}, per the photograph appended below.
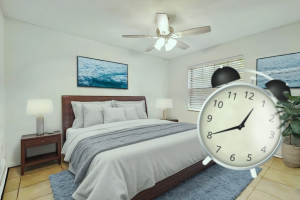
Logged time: {"hour": 12, "minute": 40}
